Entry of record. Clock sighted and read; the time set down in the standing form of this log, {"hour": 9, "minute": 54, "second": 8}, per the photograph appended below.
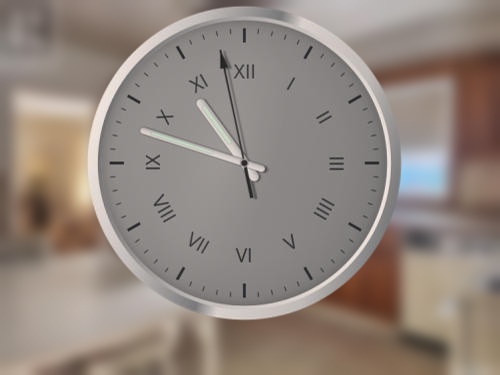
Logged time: {"hour": 10, "minute": 47, "second": 58}
